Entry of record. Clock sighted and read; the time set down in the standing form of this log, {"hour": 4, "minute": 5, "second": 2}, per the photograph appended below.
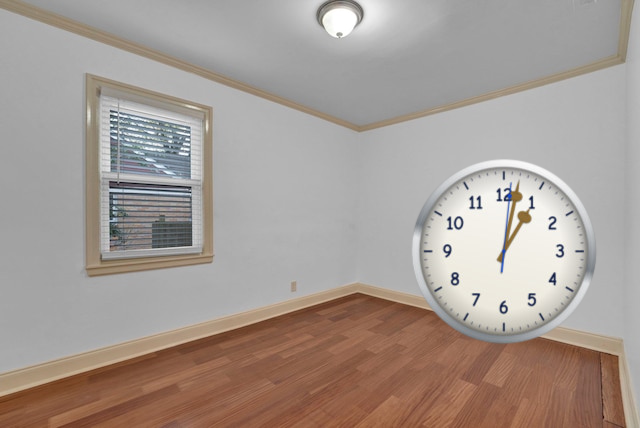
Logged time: {"hour": 1, "minute": 2, "second": 1}
